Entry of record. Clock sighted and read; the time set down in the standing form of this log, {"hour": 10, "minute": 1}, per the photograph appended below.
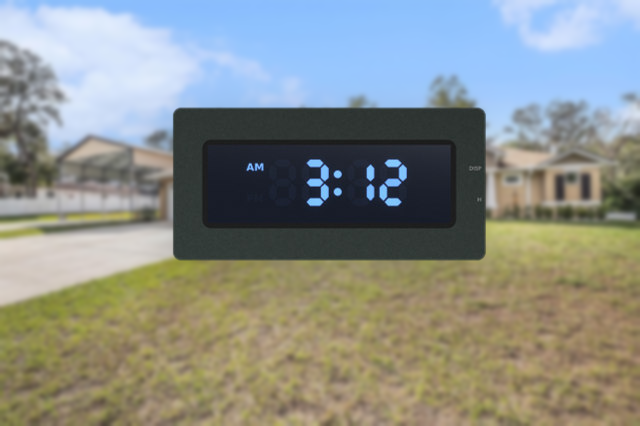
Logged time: {"hour": 3, "minute": 12}
